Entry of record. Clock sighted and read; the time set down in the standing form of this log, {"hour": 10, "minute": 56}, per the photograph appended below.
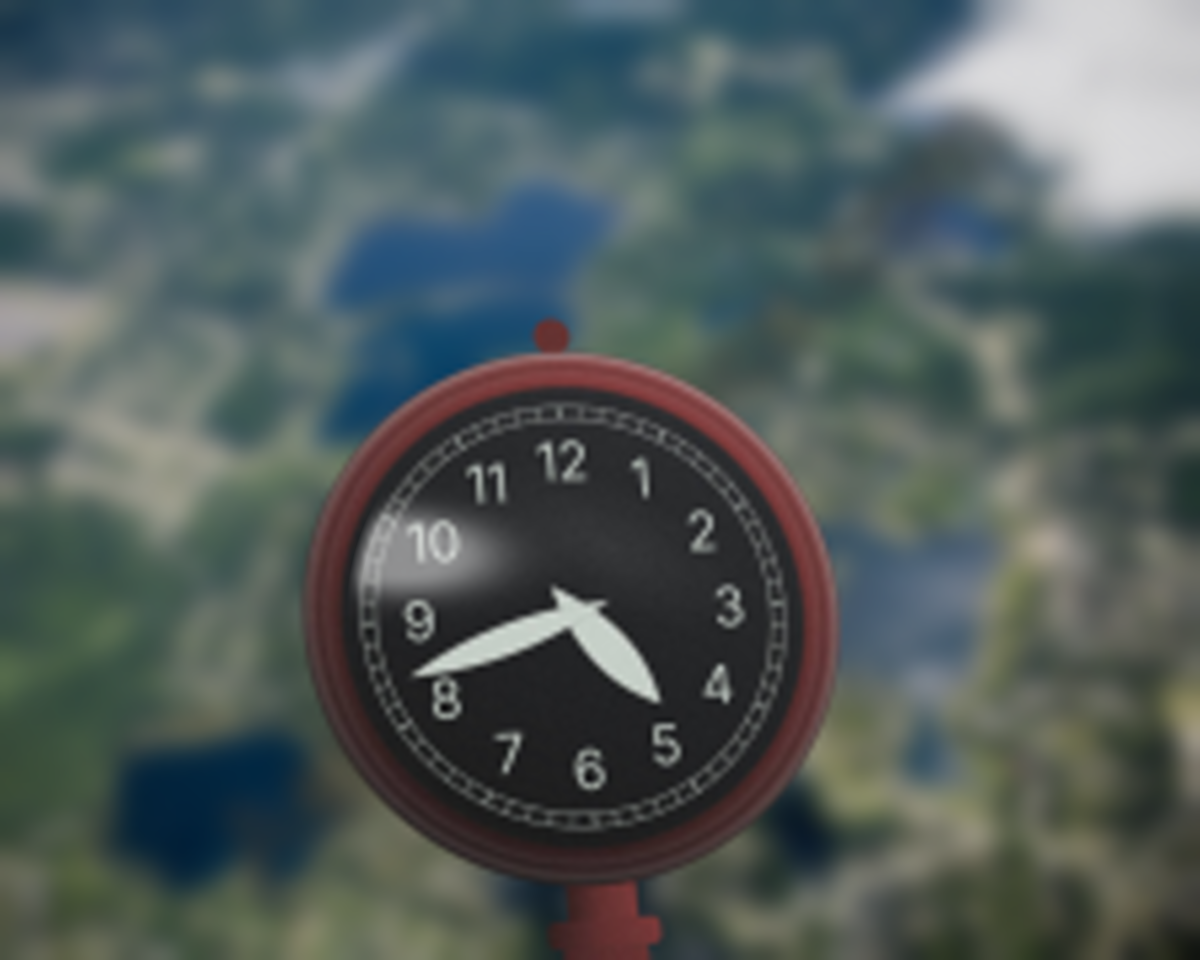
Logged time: {"hour": 4, "minute": 42}
